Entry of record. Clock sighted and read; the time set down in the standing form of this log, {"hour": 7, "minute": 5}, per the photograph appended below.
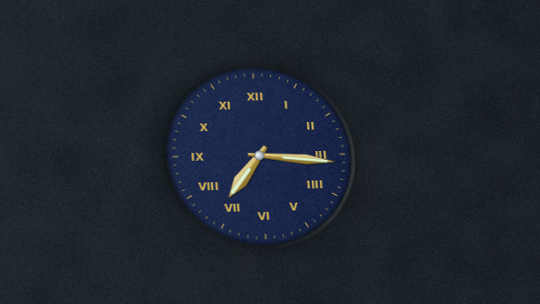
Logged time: {"hour": 7, "minute": 16}
